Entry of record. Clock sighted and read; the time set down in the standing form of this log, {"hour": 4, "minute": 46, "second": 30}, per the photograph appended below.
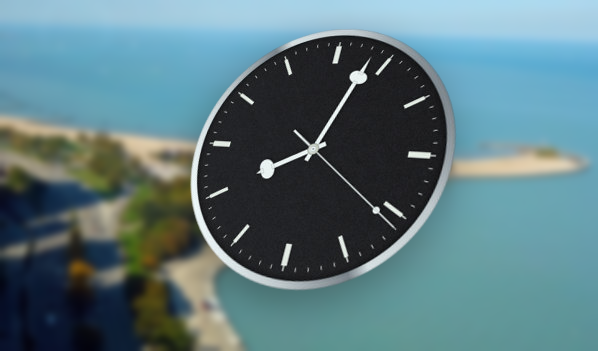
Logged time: {"hour": 8, "minute": 3, "second": 21}
